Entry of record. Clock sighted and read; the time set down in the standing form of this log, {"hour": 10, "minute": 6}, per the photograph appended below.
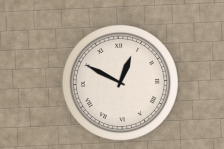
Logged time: {"hour": 12, "minute": 50}
